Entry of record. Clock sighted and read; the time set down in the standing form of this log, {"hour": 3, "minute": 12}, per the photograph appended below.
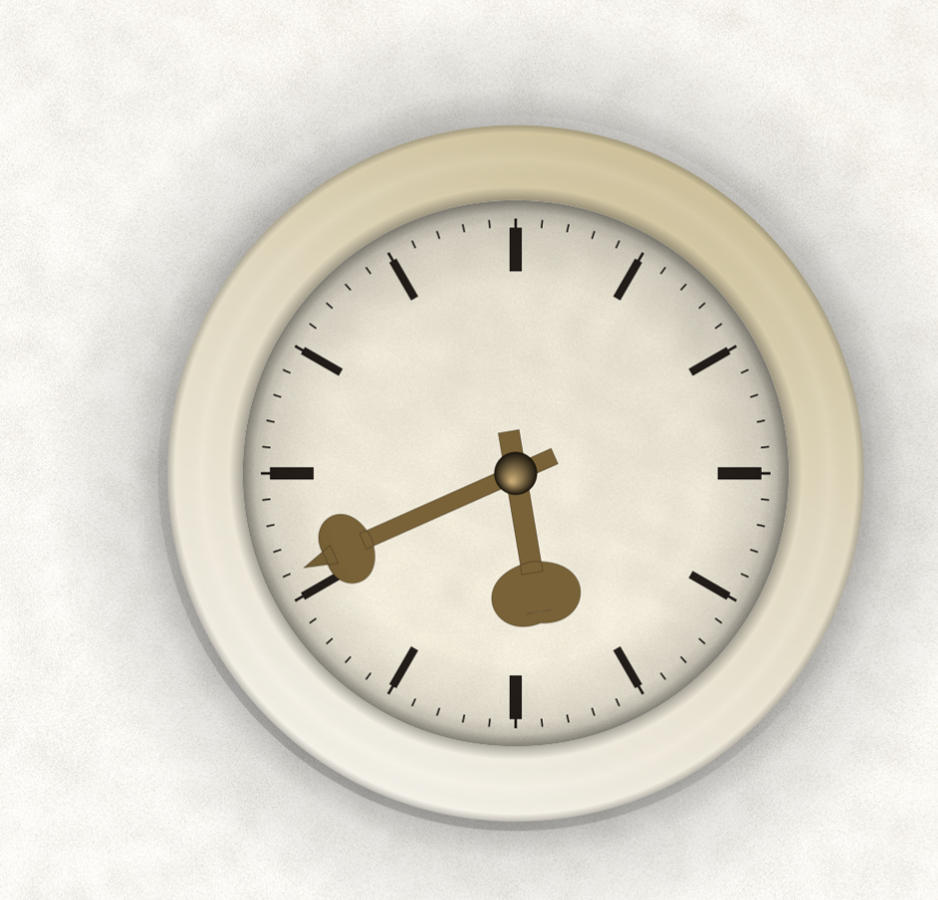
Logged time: {"hour": 5, "minute": 41}
